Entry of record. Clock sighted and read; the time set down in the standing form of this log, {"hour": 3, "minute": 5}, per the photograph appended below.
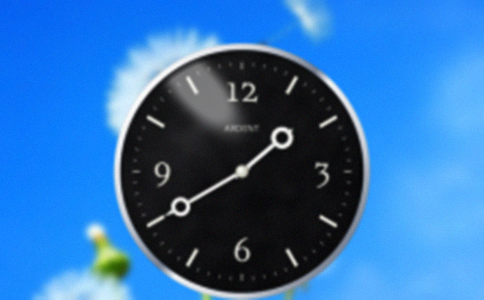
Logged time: {"hour": 1, "minute": 40}
